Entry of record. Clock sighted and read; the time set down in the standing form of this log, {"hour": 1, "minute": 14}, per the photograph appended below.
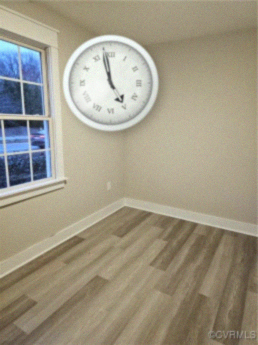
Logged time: {"hour": 4, "minute": 58}
